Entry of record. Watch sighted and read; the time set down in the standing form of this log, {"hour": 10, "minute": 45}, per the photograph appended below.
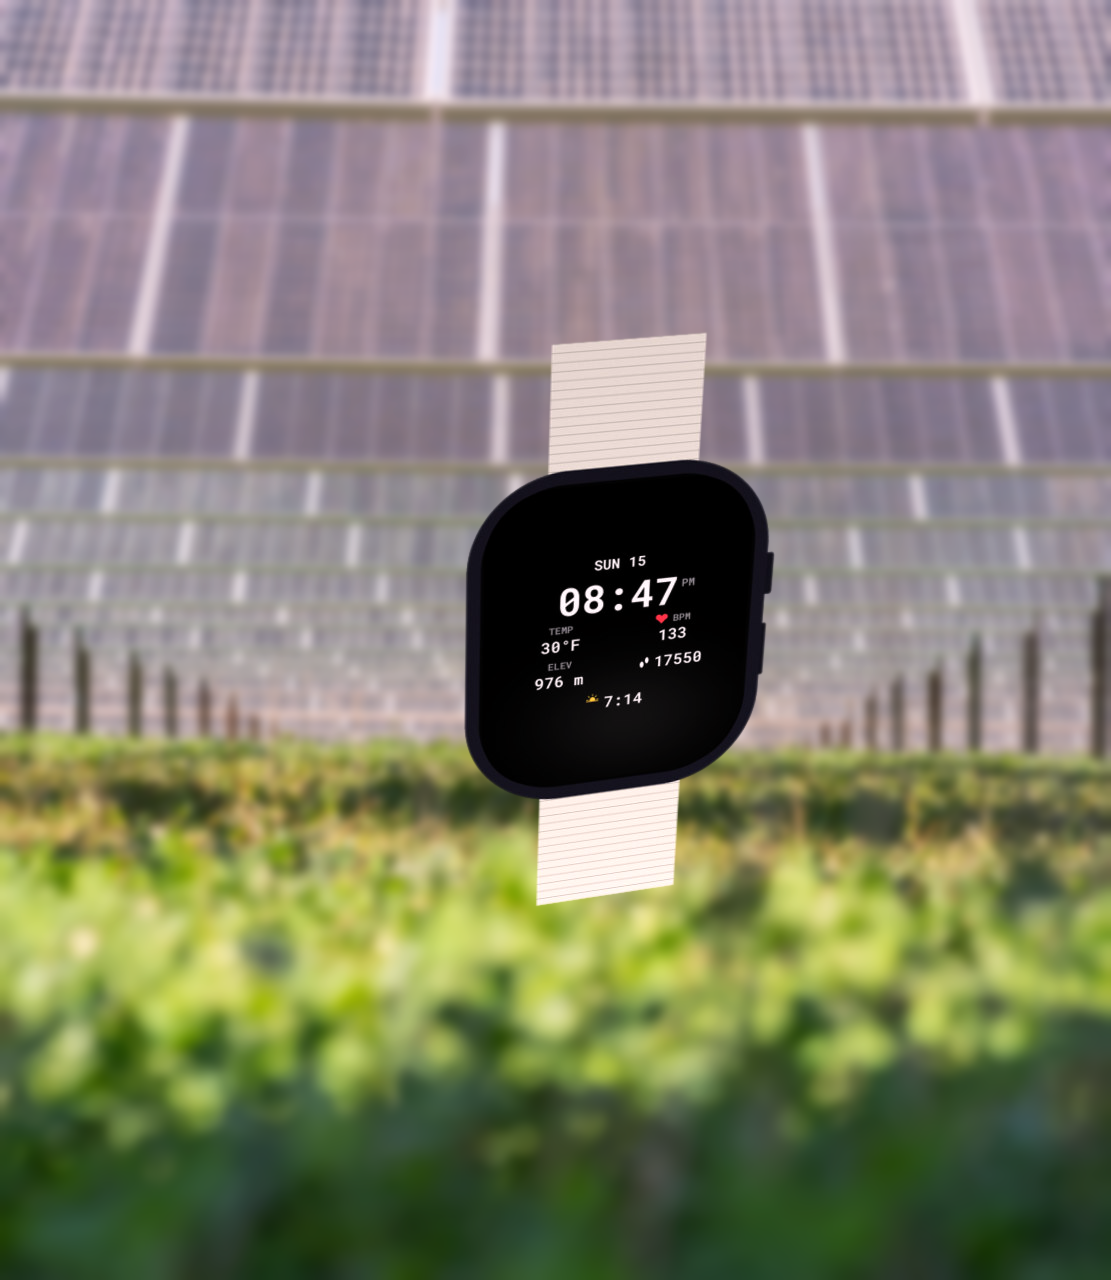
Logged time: {"hour": 8, "minute": 47}
